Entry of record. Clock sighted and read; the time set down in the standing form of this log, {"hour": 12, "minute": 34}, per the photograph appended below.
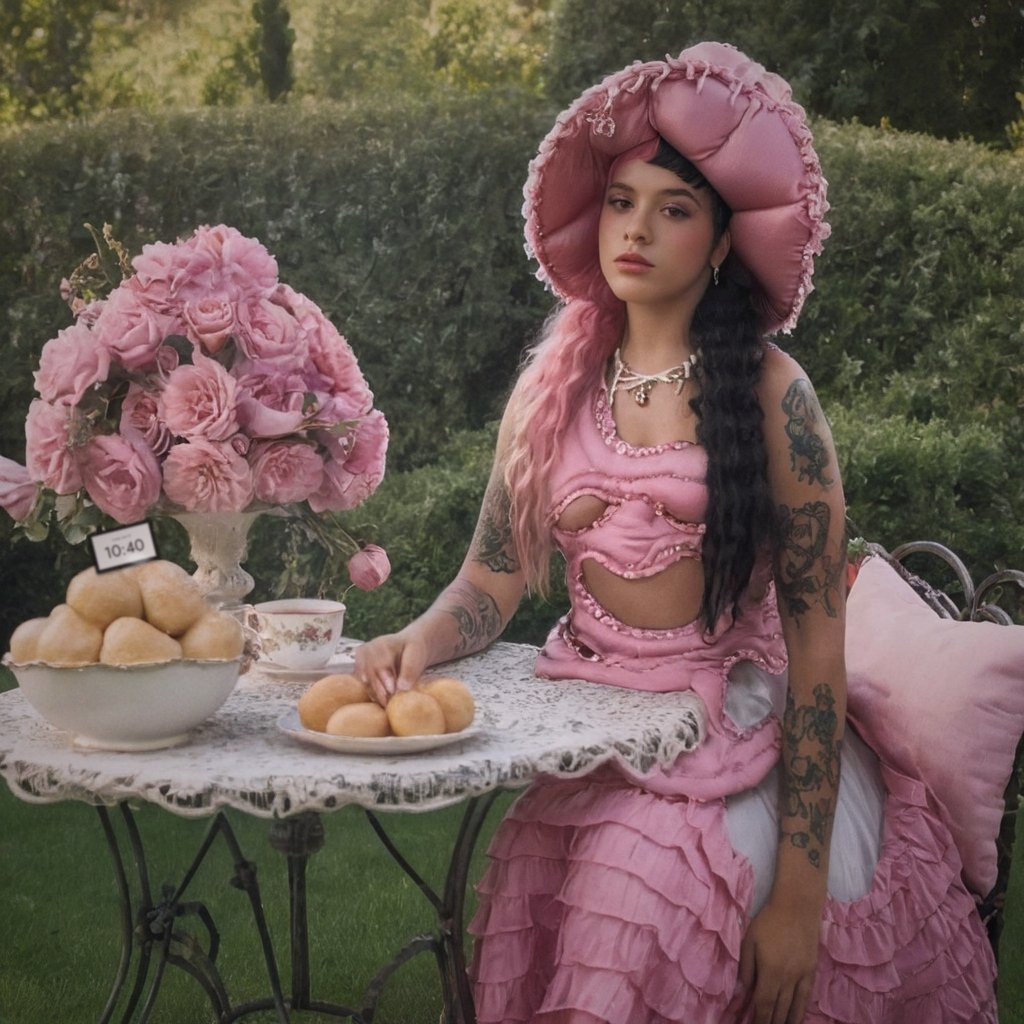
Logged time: {"hour": 10, "minute": 40}
